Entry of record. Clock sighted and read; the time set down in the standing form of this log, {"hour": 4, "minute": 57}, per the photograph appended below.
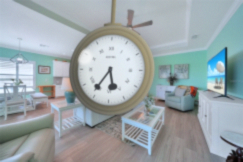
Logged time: {"hour": 5, "minute": 36}
